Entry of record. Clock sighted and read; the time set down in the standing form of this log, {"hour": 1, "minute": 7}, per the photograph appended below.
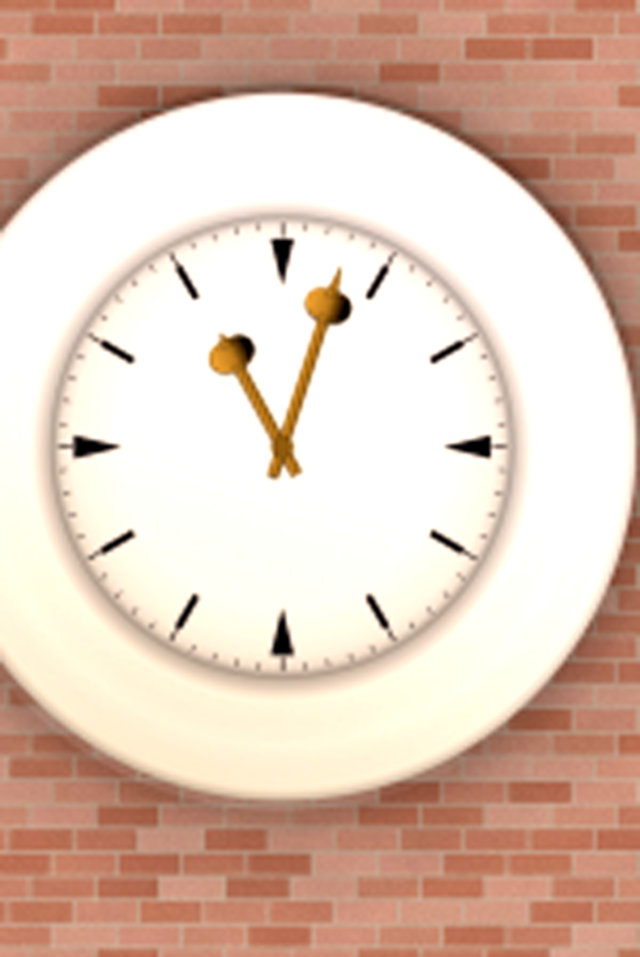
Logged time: {"hour": 11, "minute": 3}
